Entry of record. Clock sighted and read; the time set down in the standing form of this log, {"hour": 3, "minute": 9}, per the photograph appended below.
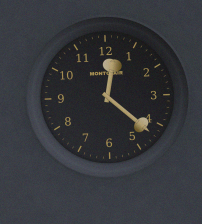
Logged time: {"hour": 12, "minute": 22}
